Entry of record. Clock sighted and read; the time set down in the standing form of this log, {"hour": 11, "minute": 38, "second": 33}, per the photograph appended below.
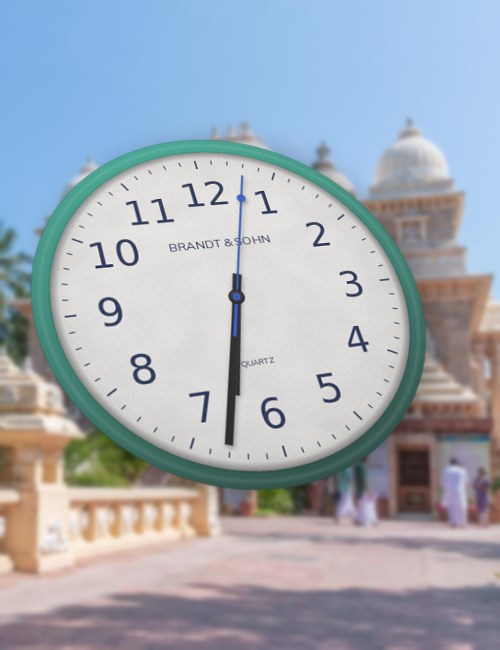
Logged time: {"hour": 6, "minute": 33, "second": 3}
